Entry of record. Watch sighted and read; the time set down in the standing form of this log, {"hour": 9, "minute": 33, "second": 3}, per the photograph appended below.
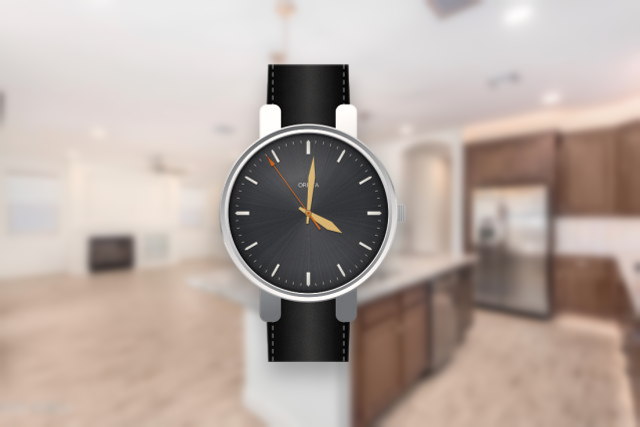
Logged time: {"hour": 4, "minute": 0, "second": 54}
